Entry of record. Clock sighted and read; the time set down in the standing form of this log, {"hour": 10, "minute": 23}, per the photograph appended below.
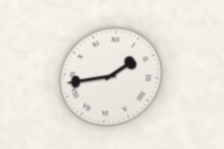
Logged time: {"hour": 1, "minute": 43}
